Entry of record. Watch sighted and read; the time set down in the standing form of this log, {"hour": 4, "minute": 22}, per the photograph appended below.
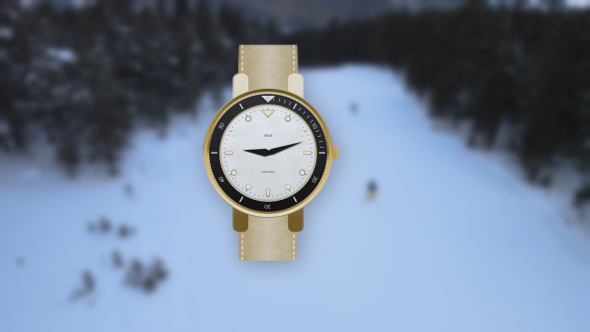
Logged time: {"hour": 9, "minute": 12}
